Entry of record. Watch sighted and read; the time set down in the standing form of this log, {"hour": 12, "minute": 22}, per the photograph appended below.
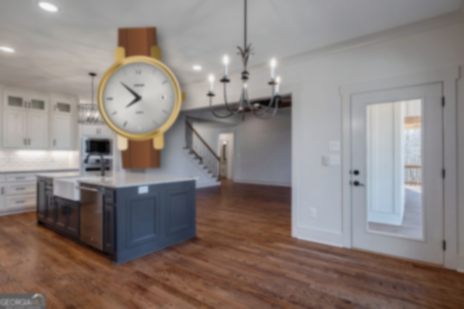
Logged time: {"hour": 7, "minute": 52}
